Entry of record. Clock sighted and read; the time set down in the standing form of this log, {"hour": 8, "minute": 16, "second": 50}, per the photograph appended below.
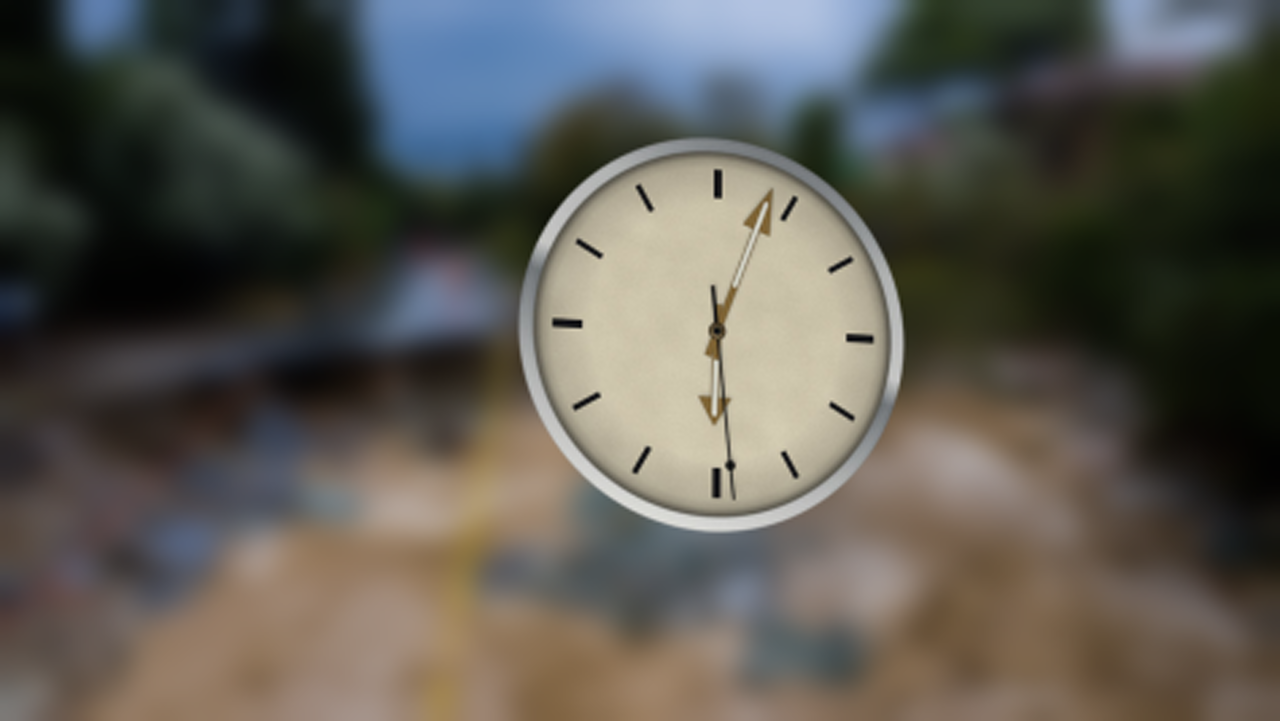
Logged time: {"hour": 6, "minute": 3, "second": 29}
